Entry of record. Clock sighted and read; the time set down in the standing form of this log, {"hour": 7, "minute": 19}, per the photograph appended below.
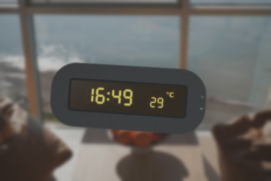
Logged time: {"hour": 16, "minute": 49}
